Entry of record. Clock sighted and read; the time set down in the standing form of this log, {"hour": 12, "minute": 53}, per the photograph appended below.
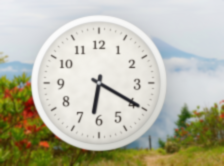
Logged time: {"hour": 6, "minute": 20}
